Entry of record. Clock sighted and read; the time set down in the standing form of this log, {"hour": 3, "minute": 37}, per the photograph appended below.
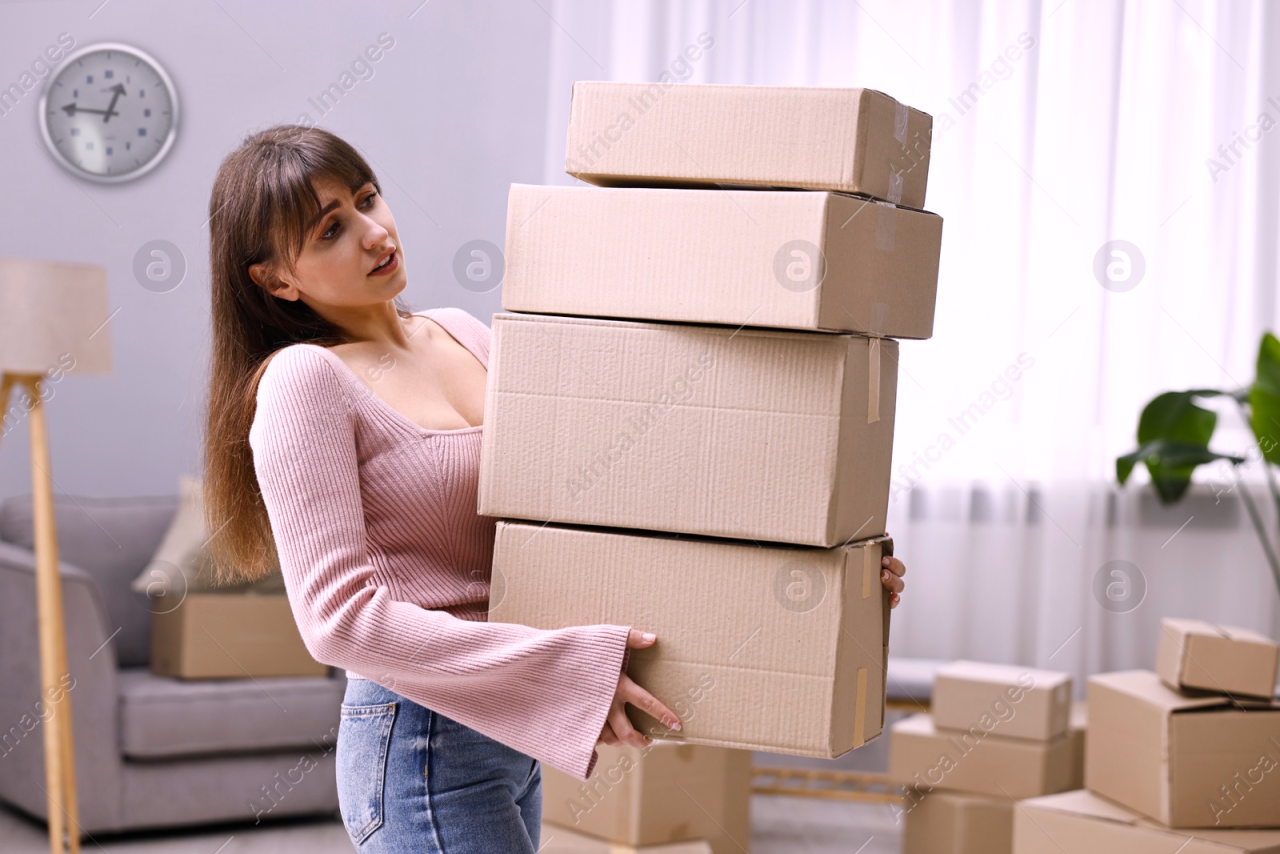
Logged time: {"hour": 12, "minute": 46}
